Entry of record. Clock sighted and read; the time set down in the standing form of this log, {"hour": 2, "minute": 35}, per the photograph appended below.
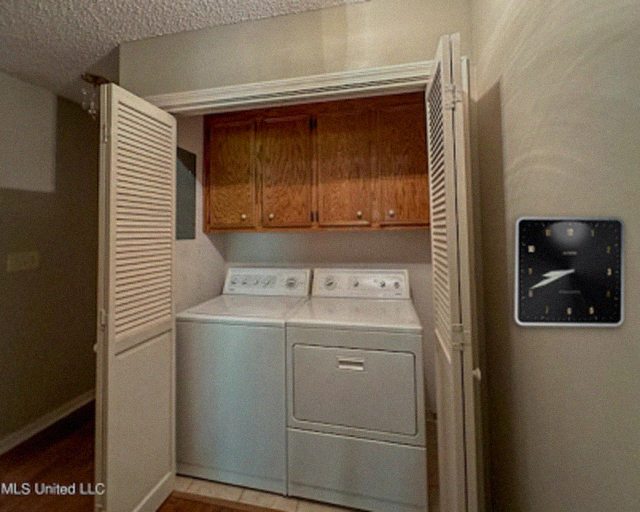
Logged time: {"hour": 8, "minute": 41}
